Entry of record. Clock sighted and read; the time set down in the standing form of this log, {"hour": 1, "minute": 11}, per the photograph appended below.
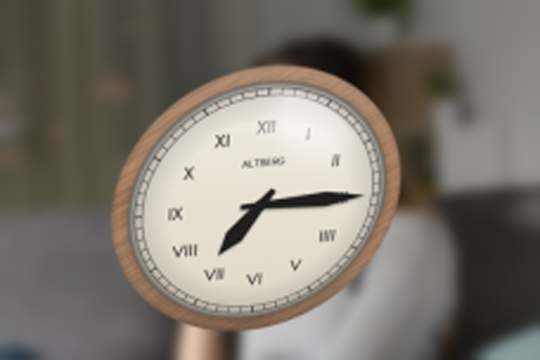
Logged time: {"hour": 7, "minute": 15}
